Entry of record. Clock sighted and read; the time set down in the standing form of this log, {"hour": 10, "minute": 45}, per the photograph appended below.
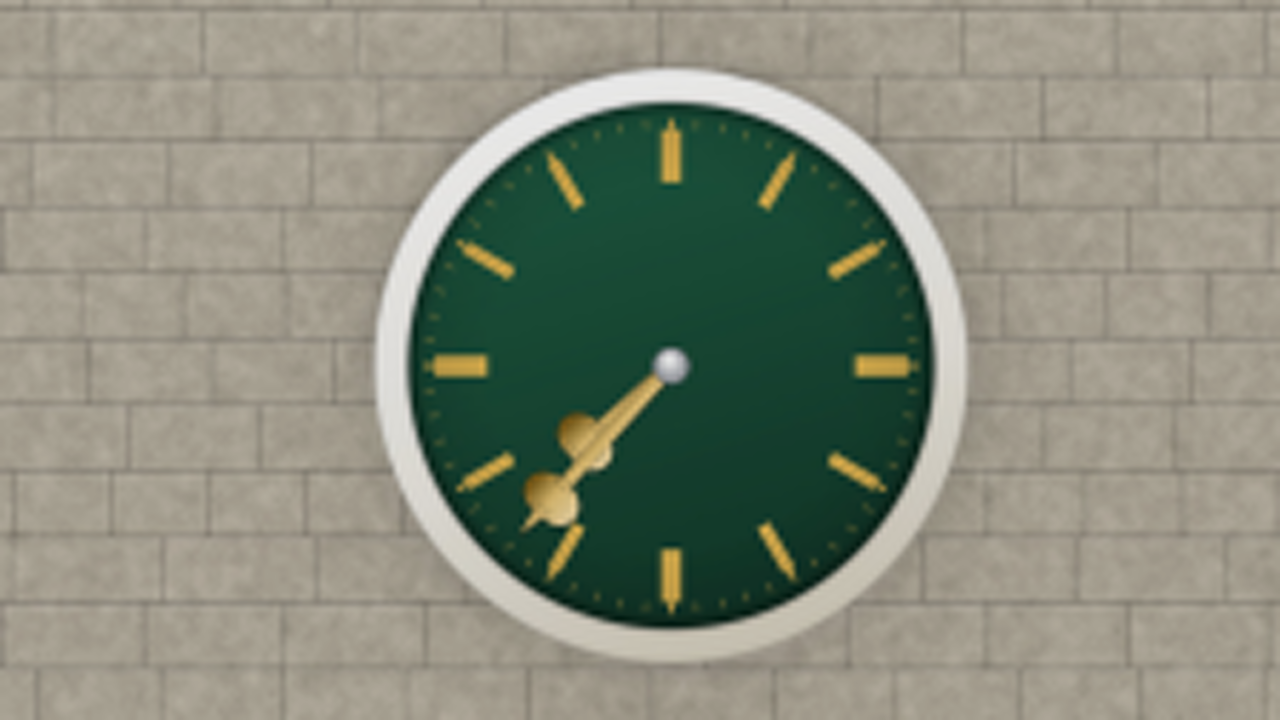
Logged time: {"hour": 7, "minute": 37}
